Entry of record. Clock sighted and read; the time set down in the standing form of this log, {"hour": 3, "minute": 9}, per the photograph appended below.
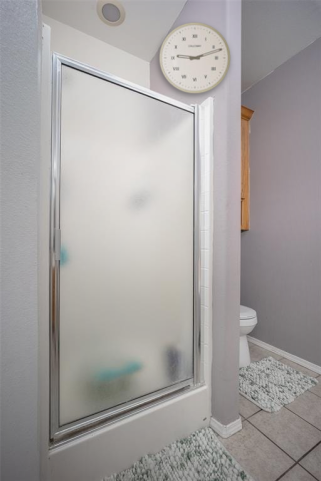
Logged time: {"hour": 9, "minute": 12}
